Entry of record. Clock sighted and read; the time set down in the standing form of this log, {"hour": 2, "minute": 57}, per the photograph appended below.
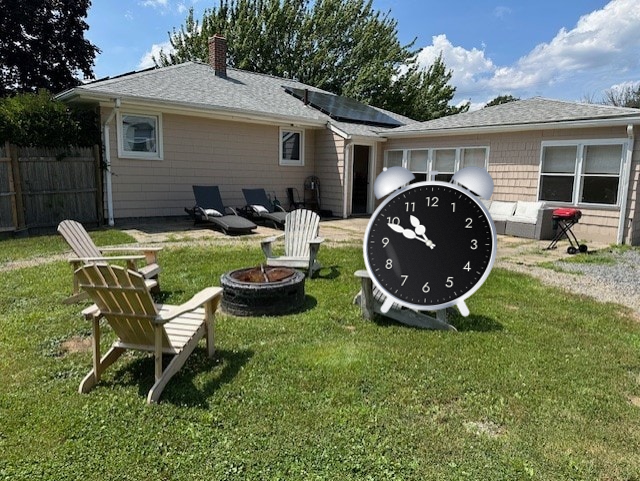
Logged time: {"hour": 10, "minute": 49}
